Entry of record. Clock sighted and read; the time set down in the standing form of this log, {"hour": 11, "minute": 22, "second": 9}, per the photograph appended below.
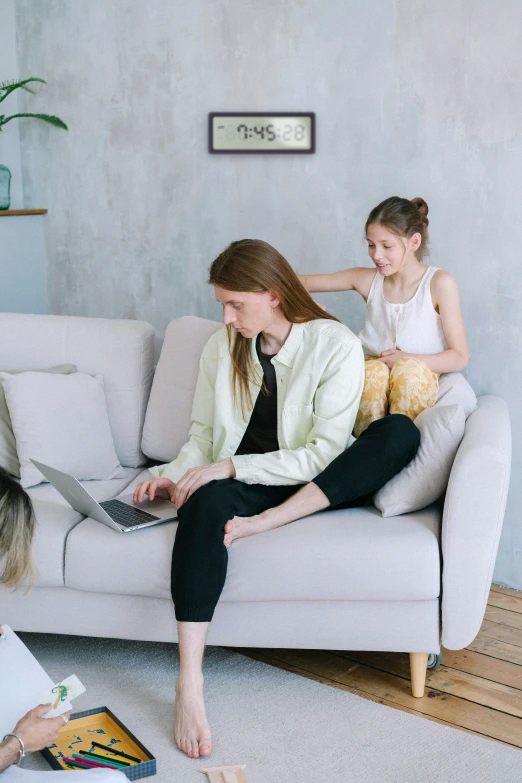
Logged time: {"hour": 7, "minute": 45, "second": 28}
